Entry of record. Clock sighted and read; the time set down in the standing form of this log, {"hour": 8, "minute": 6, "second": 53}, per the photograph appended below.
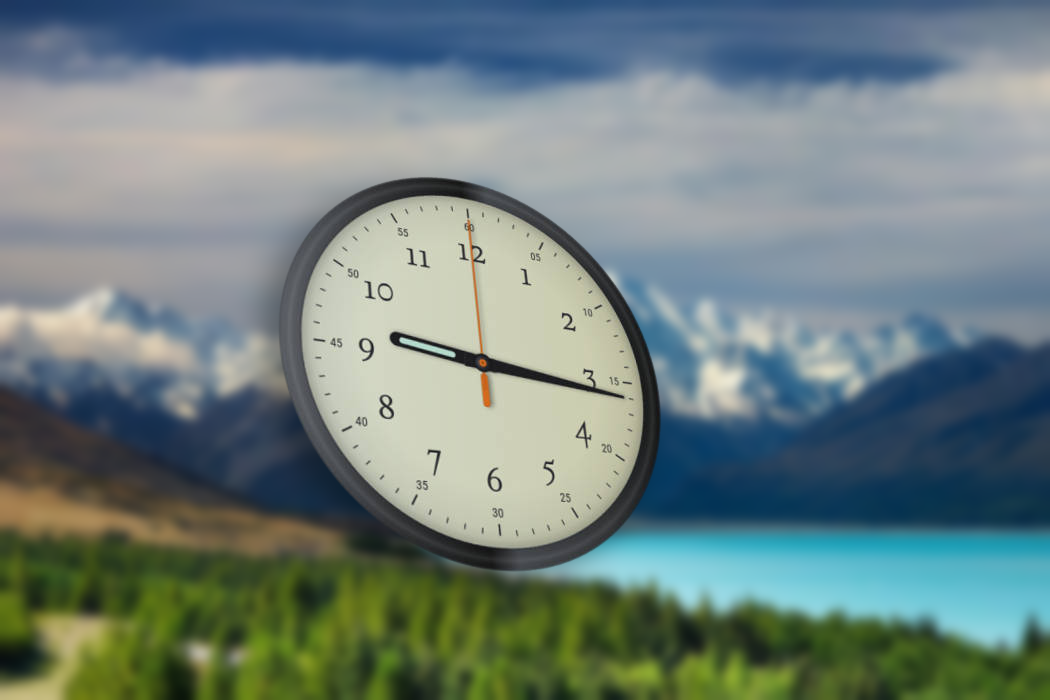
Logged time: {"hour": 9, "minute": 16, "second": 0}
